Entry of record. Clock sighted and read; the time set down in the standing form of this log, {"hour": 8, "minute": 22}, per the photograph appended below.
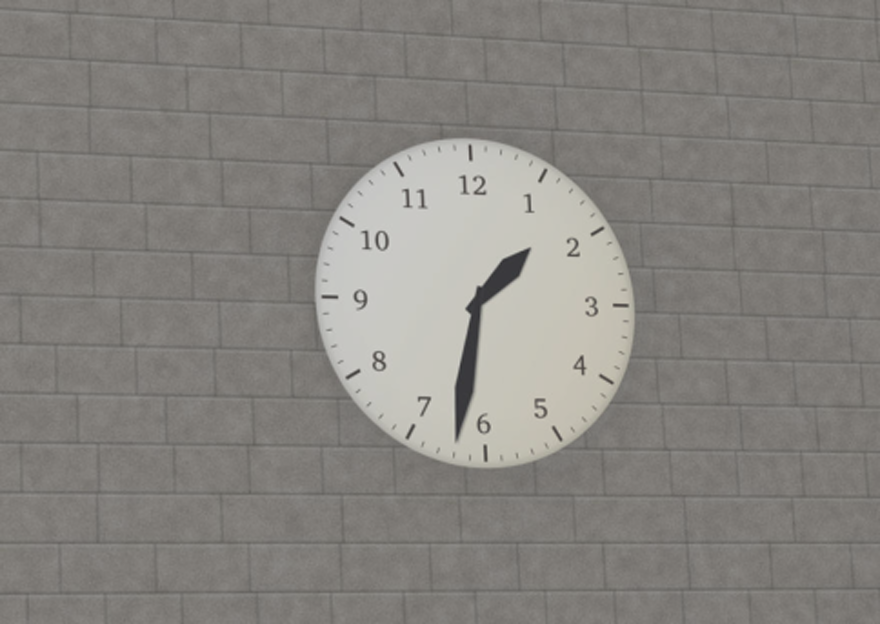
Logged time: {"hour": 1, "minute": 32}
